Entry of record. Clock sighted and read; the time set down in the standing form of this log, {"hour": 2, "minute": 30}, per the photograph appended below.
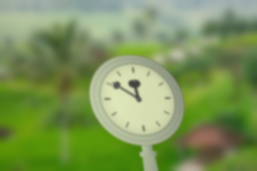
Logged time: {"hour": 11, "minute": 51}
